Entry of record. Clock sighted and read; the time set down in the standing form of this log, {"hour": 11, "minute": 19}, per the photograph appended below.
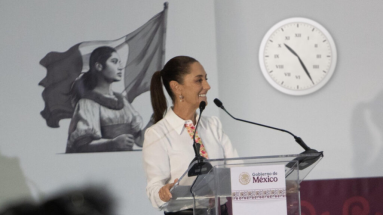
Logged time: {"hour": 10, "minute": 25}
